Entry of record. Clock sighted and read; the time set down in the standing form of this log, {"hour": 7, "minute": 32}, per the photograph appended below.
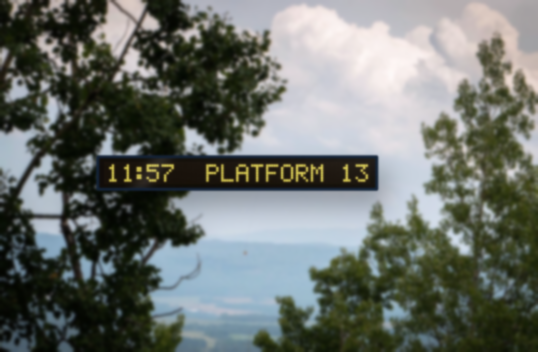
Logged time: {"hour": 11, "minute": 57}
